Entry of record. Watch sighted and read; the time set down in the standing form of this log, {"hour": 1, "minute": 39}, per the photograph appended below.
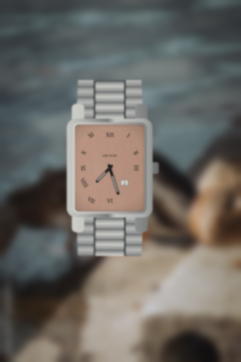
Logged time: {"hour": 7, "minute": 27}
